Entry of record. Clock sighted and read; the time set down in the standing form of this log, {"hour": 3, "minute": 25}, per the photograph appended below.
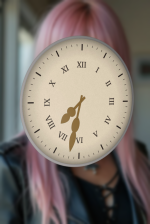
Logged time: {"hour": 7, "minute": 32}
